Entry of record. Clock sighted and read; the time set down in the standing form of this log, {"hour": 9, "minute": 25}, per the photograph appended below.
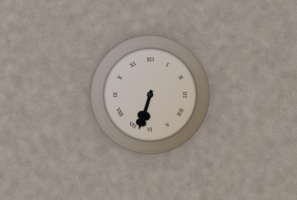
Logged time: {"hour": 6, "minute": 33}
